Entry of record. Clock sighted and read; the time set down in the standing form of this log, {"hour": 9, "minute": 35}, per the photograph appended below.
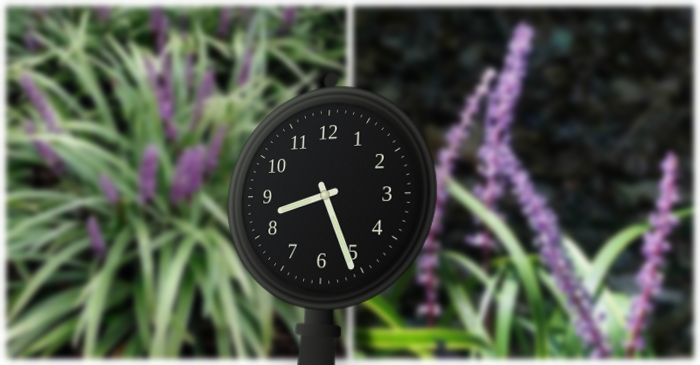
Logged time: {"hour": 8, "minute": 26}
